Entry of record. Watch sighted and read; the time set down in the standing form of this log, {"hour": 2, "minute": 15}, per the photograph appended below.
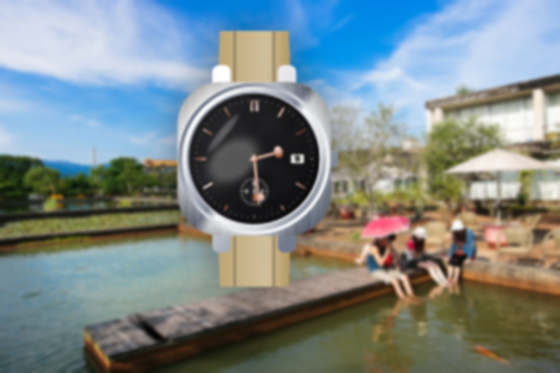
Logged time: {"hour": 2, "minute": 29}
